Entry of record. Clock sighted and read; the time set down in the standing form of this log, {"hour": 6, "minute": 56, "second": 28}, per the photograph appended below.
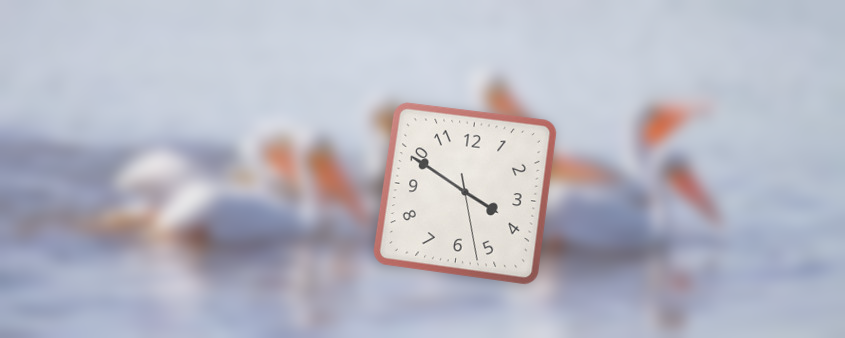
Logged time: {"hour": 3, "minute": 49, "second": 27}
